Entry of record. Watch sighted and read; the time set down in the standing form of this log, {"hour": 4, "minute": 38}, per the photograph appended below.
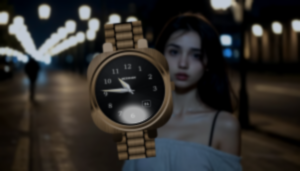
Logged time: {"hour": 10, "minute": 46}
